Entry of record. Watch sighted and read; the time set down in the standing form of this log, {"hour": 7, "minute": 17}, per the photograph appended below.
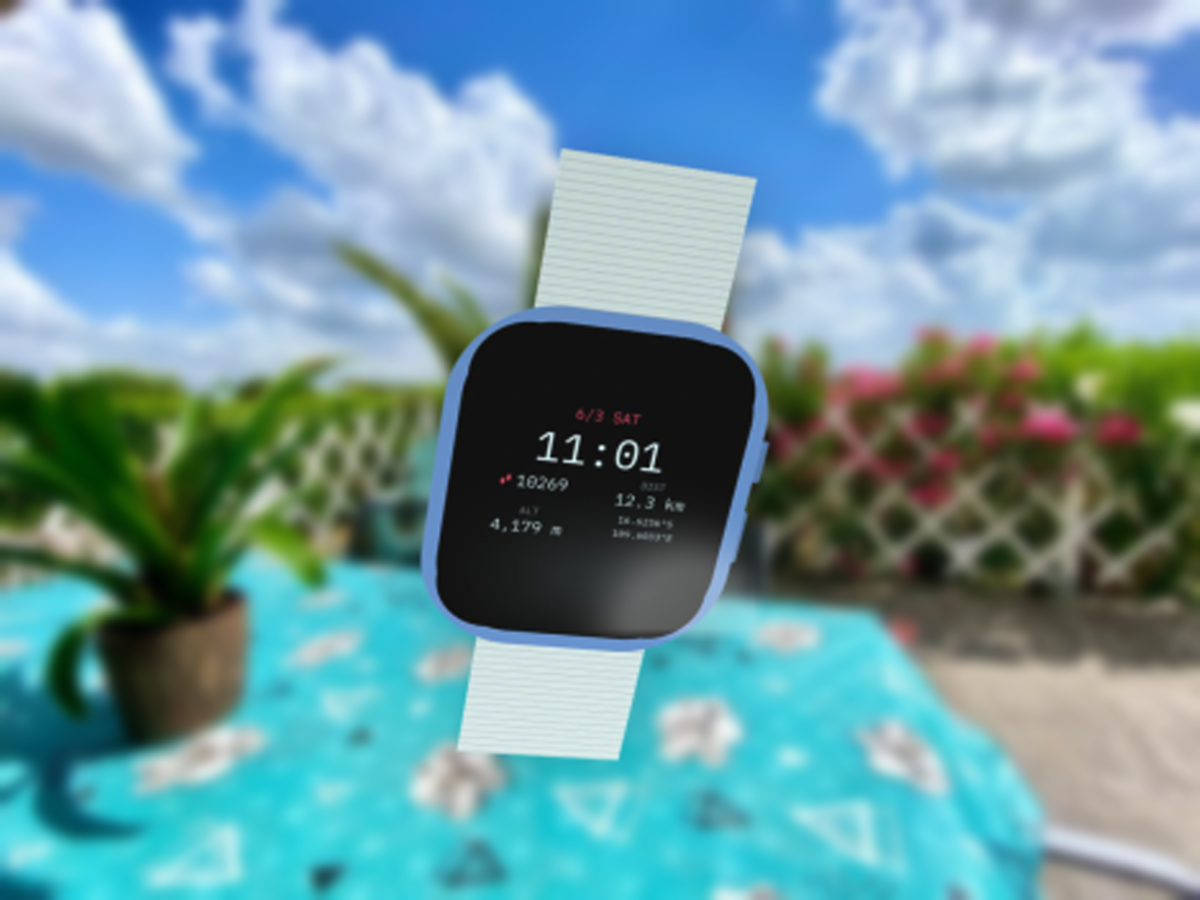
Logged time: {"hour": 11, "minute": 1}
